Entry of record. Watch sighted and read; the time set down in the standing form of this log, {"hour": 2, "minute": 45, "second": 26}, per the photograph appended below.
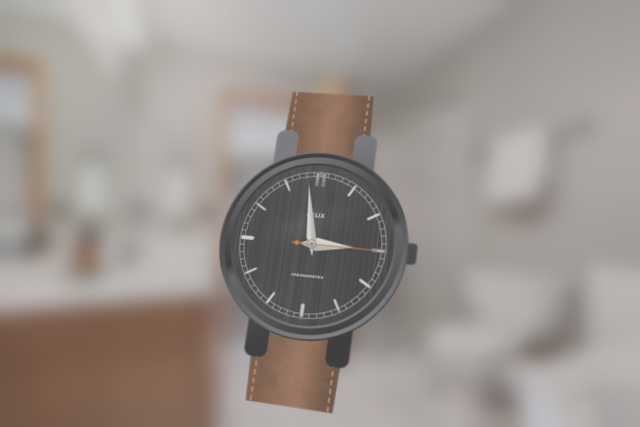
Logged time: {"hour": 2, "minute": 58, "second": 15}
